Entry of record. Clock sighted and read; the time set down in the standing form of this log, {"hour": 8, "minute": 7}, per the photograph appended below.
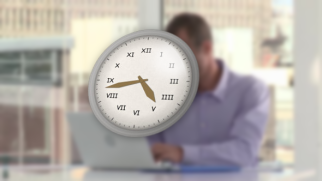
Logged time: {"hour": 4, "minute": 43}
